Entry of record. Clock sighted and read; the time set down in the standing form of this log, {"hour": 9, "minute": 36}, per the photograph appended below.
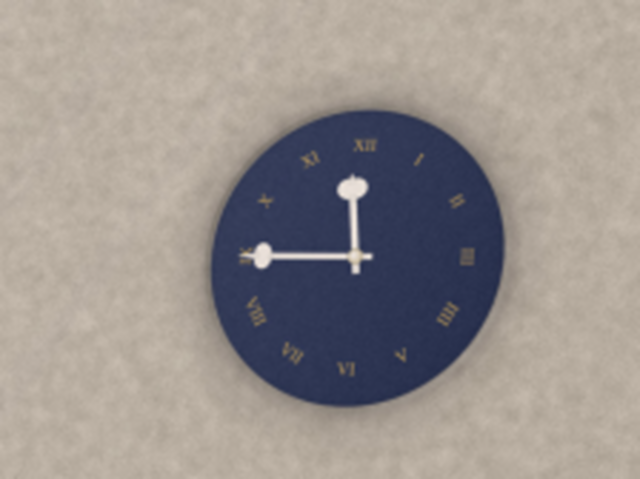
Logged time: {"hour": 11, "minute": 45}
